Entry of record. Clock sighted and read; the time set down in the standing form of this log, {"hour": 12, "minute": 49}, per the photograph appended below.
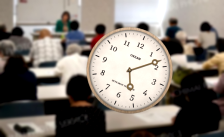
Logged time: {"hour": 5, "minute": 8}
